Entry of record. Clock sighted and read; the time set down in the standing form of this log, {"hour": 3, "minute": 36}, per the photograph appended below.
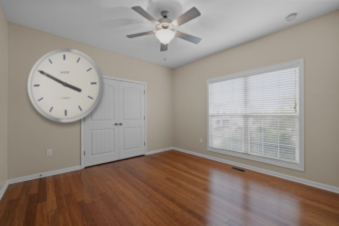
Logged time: {"hour": 3, "minute": 50}
